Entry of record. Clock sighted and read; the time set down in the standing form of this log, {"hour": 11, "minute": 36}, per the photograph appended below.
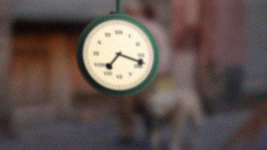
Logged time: {"hour": 7, "minute": 18}
